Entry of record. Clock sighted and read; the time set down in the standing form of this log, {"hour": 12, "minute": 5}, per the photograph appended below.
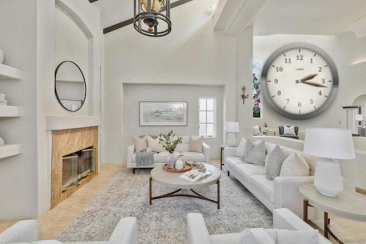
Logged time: {"hour": 2, "minute": 17}
